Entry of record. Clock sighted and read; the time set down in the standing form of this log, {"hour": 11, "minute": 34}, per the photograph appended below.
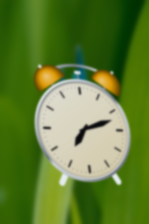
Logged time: {"hour": 7, "minute": 12}
